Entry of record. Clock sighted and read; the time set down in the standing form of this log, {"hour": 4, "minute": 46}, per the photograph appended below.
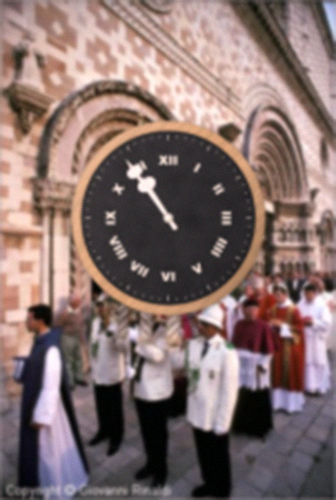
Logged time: {"hour": 10, "minute": 54}
